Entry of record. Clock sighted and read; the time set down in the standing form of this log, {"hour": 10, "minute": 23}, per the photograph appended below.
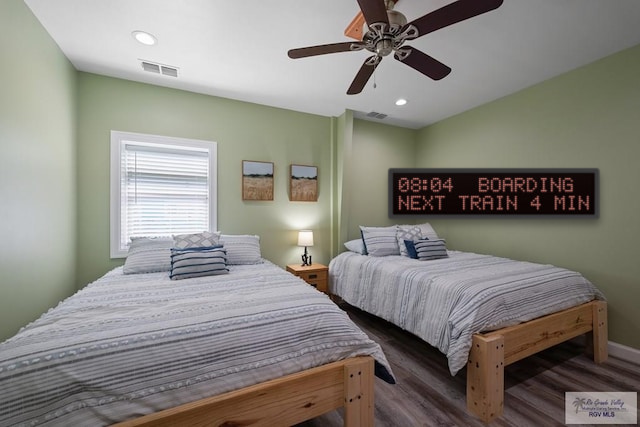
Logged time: {"hour": 8, "minute": 4}
